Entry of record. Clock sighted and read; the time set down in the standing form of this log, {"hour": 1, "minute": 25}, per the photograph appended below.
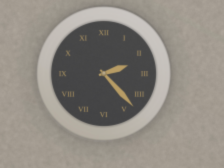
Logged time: {"hour": 2, "minute": 23}
